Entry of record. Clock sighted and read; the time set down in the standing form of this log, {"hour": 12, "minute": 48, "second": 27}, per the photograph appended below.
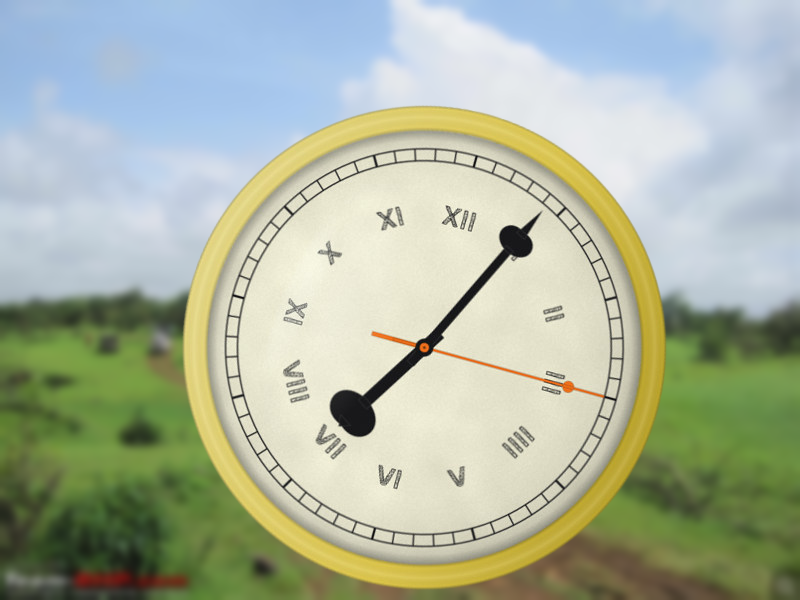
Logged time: {"hour": 7, "minute": 4, "second": 15}
